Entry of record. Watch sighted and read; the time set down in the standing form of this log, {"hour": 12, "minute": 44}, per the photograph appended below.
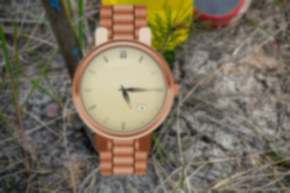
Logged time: {"hour": 5, "minute": 15}
